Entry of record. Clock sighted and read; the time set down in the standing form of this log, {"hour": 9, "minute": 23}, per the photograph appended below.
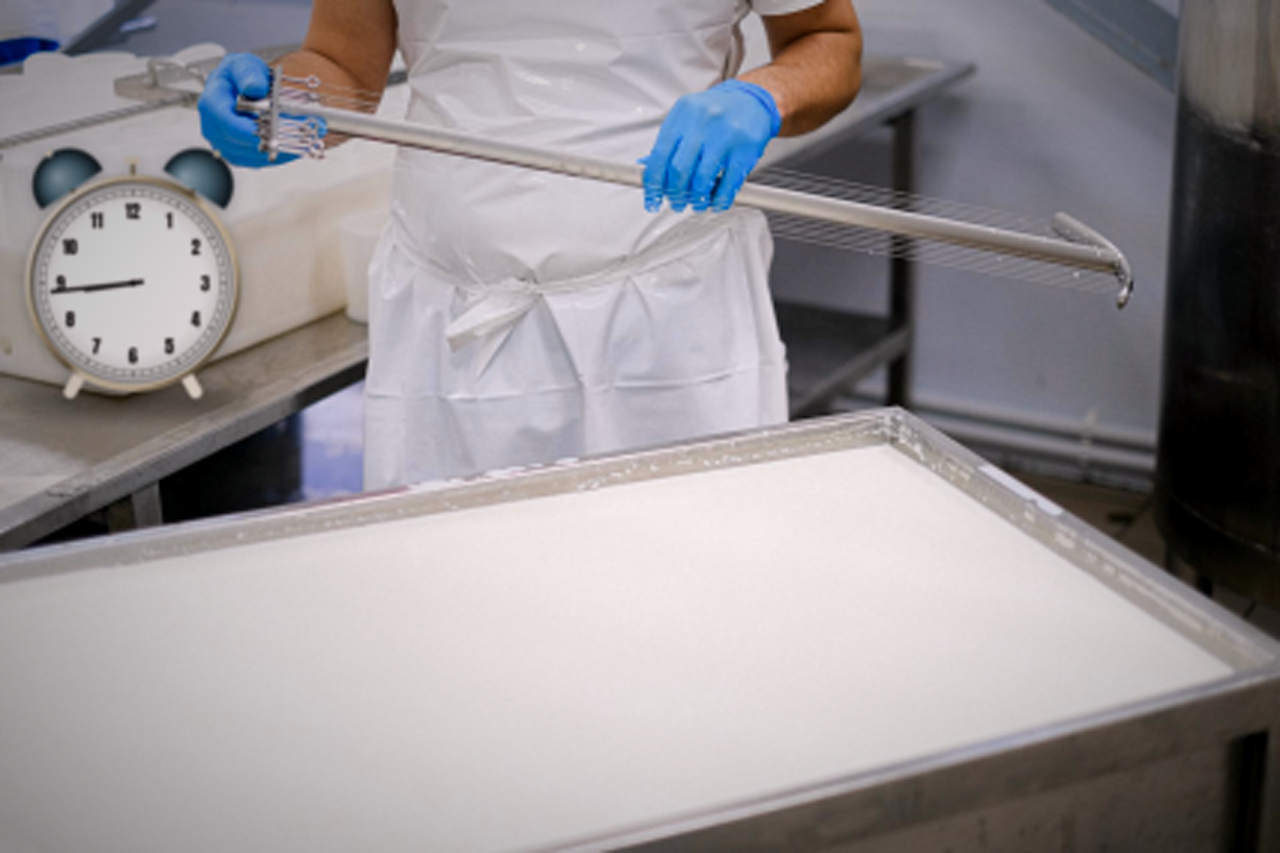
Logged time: {"hour": 8, "minute": 44}
